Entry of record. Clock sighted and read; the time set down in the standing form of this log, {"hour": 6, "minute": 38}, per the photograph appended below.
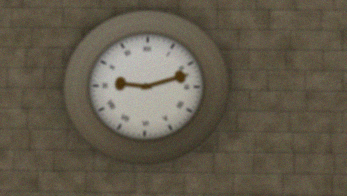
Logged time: {"hour": 9, "minute": 12}
